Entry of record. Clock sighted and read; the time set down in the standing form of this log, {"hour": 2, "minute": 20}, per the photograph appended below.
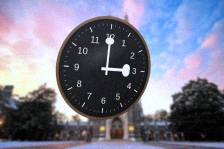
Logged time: {"hour": 3, "minute": 0}
